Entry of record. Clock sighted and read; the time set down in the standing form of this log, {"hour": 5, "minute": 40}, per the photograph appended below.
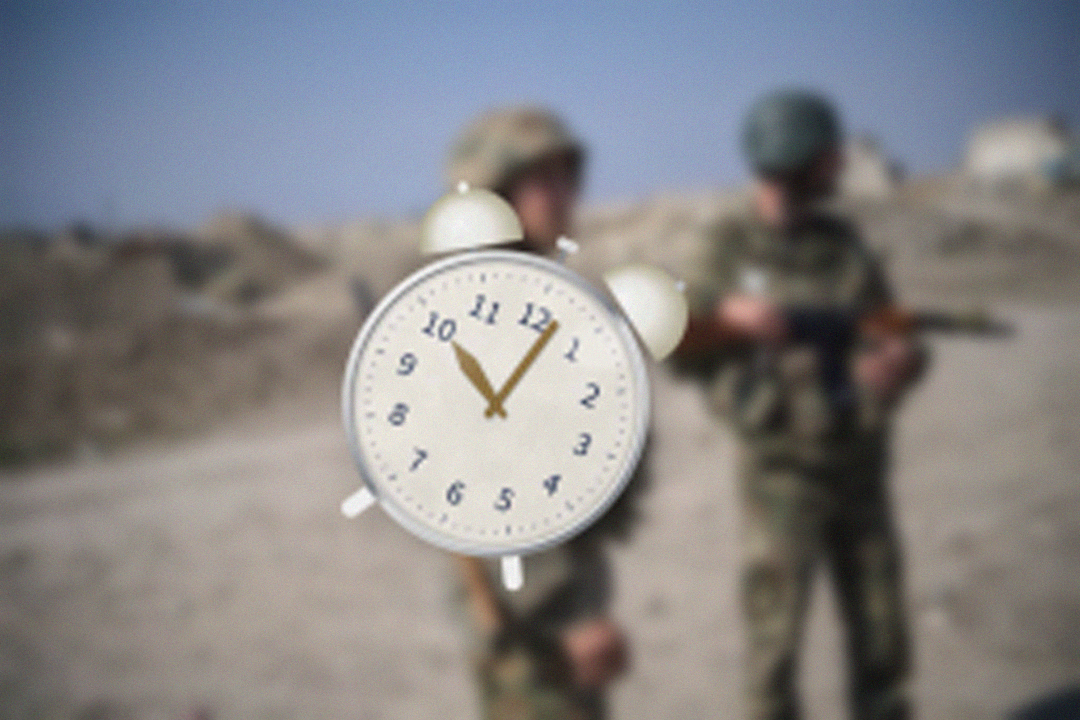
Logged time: {"hour": 10, "minute": 2}
